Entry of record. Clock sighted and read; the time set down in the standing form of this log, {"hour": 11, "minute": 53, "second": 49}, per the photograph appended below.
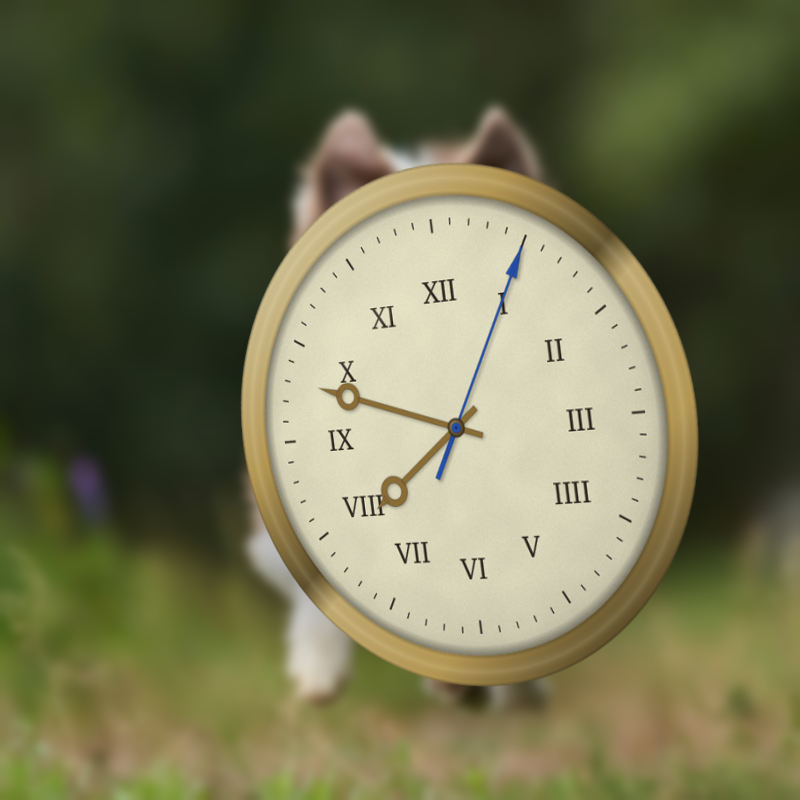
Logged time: {"hour": 7, "minute": 48, "second": 5}
